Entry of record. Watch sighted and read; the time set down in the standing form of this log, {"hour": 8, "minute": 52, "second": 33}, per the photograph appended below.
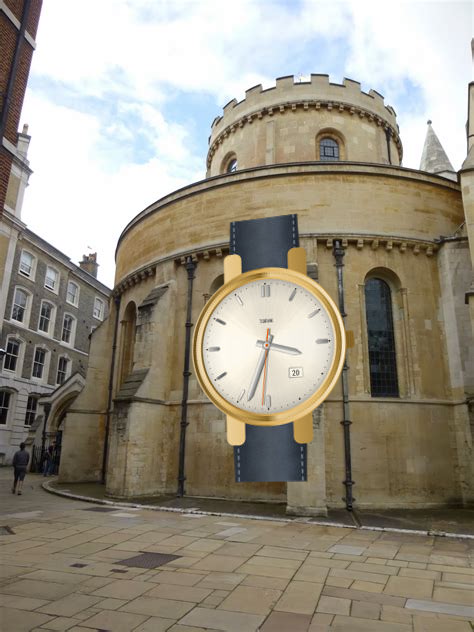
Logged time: {"hour": 3, "minute": 33, "second": 31}
